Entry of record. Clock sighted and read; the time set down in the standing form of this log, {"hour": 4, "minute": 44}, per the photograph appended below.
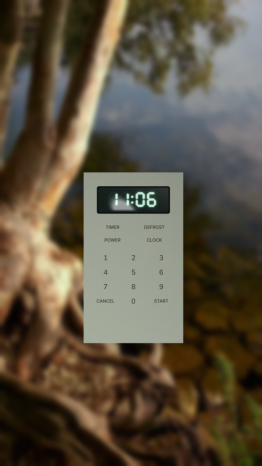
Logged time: {"hour": 11, "minute": 6}
